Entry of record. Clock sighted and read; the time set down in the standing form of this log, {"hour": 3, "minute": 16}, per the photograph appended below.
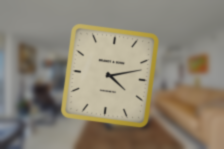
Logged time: {"hour": 4, "minute": 12}
